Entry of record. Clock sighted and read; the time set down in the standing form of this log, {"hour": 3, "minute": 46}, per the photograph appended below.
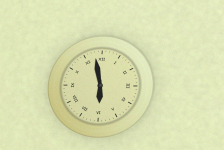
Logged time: {"hour": 5, "minute": 58}
